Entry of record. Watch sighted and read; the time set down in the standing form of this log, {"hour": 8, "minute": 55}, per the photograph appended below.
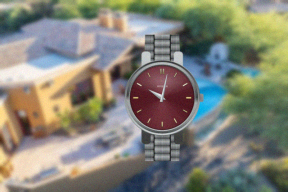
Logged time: {"hour": 10, "minute": 2}
